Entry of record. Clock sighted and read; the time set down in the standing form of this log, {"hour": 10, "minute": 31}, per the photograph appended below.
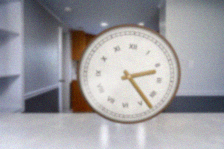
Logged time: {"hour": 2, "minute": 23}
